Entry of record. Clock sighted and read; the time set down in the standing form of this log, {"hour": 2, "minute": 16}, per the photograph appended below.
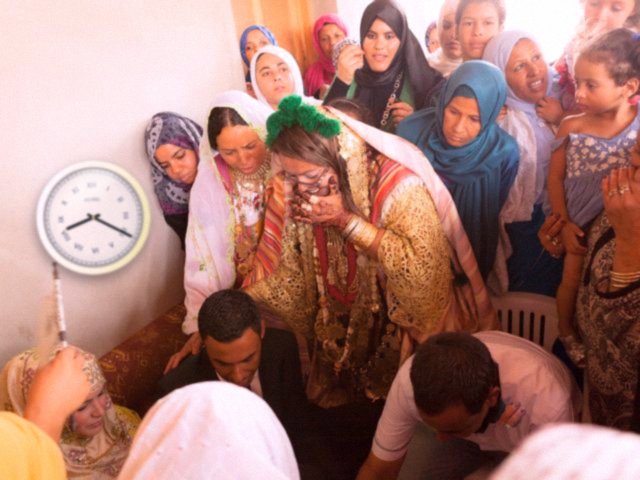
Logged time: {"hour": 8, "minute": 20}
